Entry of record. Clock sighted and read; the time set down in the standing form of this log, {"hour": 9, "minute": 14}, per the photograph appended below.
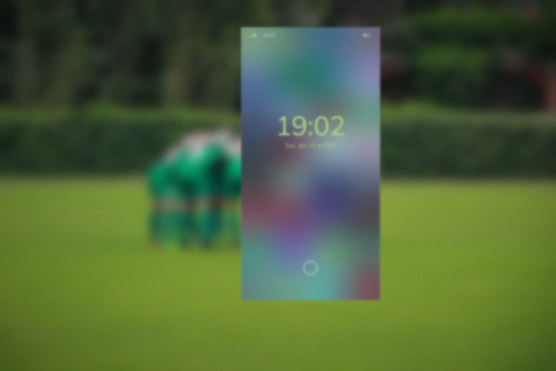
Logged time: {"hour": 19, "minute": 2}
